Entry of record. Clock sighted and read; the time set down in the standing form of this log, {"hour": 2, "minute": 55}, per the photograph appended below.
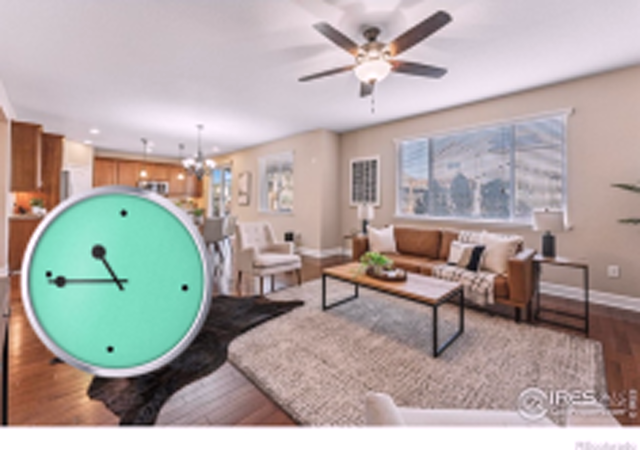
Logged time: {"hour": 10, "minute": 44}
